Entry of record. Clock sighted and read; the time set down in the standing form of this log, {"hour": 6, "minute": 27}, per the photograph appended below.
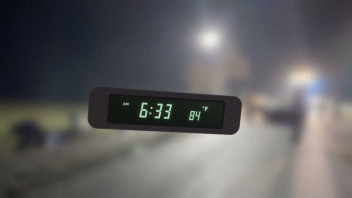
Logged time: {"hour": 6, "minute": 33}
